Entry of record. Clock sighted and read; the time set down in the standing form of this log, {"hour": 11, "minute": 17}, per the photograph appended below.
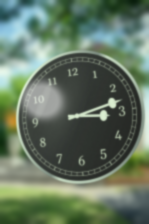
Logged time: {"hour": 3, "minute": 13}
